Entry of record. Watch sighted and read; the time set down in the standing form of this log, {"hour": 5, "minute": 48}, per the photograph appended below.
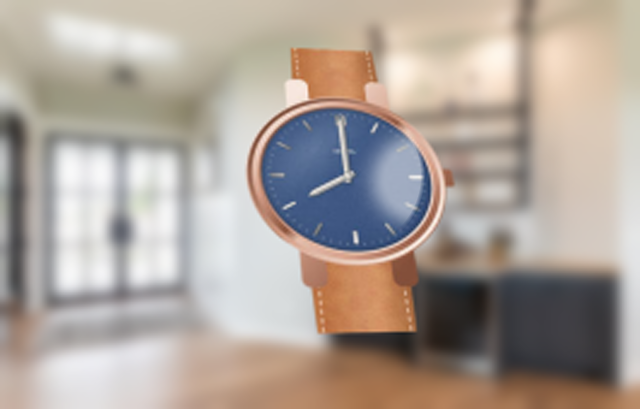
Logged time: {"hour": 8, "minute": 0}
